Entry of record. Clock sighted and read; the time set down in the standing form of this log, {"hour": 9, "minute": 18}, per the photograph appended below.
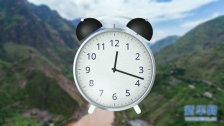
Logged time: {"hour": 12, "minute": 18}
